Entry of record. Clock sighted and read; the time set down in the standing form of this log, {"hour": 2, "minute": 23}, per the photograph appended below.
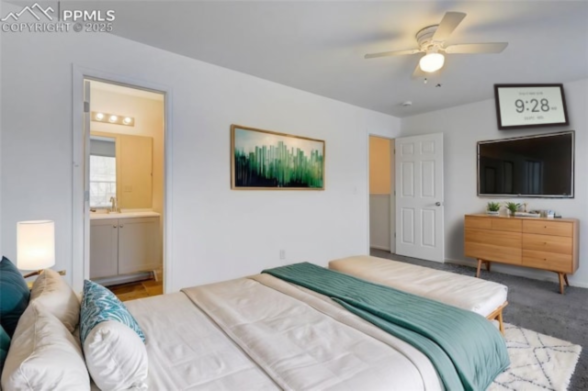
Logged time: {"hour": 9, "minute": 28}
